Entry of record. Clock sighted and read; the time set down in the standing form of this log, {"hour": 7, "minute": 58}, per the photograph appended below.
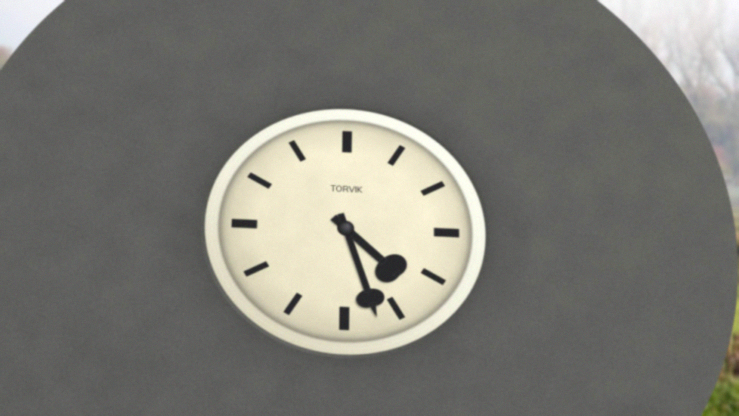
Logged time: {"hour": 4, "minute": 27}
